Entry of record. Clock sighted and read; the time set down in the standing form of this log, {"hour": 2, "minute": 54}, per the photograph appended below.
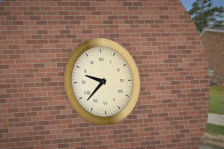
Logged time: {"hour": 9, "minute": 38}
